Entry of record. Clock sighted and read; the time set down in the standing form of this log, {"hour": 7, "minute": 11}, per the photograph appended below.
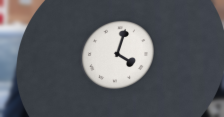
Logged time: {"hour": 4, "minute": 2}
